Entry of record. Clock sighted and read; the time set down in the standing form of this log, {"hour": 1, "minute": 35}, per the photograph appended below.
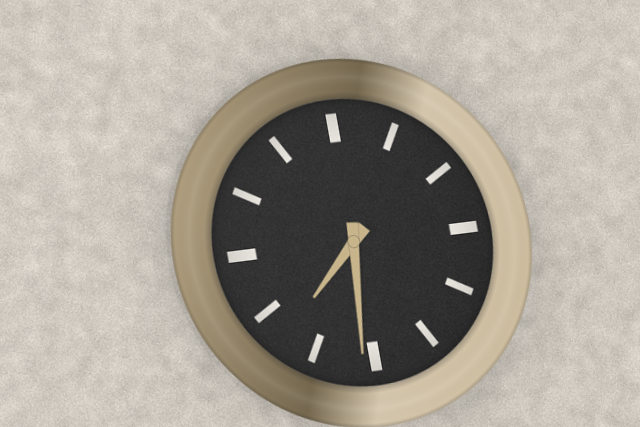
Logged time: {"hour": 7, "minute": 31}
